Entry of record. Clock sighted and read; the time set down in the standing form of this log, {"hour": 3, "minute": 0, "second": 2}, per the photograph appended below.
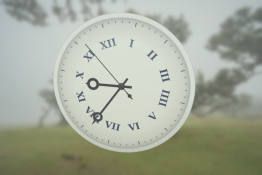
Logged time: {"hour": 9, "minute": 38, "second": 56}
